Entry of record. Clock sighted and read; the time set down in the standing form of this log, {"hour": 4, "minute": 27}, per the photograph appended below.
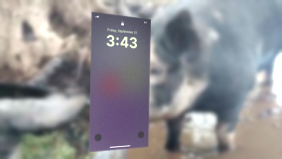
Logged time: {"hour": 3, "minute": 43}
